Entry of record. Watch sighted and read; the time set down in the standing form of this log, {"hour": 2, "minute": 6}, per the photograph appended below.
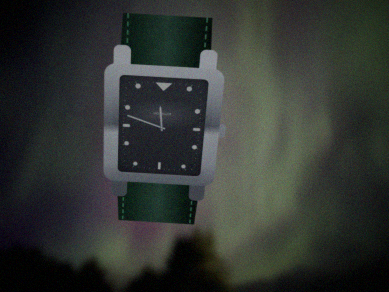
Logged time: {"hour": 11, "minute": 48}
